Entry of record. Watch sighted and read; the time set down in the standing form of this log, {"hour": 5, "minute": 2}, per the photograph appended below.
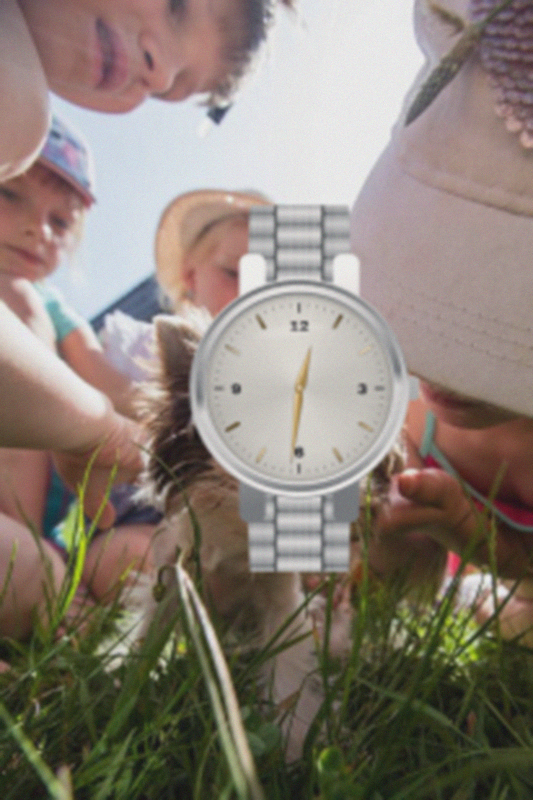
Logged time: {"hour": 12, "minute": 31}
